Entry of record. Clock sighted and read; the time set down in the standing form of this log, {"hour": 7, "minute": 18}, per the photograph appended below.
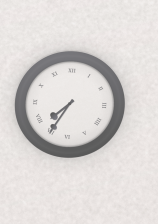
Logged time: {"hour": 7, "minute": 35}
